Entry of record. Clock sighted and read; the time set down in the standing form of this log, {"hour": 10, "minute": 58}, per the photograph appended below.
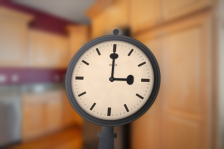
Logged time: {"hour": 3, "minute": 0}
